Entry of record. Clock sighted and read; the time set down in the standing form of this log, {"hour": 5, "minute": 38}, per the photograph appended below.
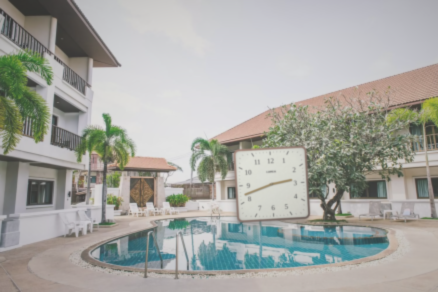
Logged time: {"hour": 2, "minute": 42}
